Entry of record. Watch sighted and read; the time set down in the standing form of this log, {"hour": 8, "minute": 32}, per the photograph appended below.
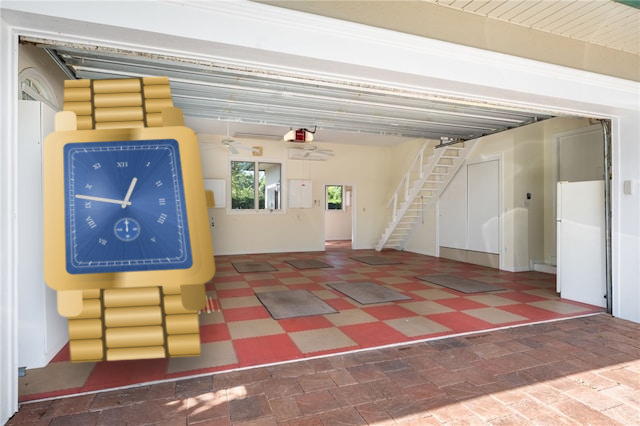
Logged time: {"hour": 12, "minute": 47}
